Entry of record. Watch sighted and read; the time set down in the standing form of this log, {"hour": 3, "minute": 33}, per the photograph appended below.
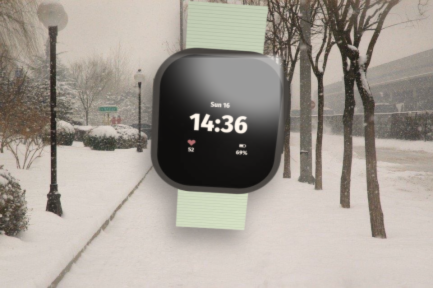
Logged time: {"hour": 14, "minute": 36}
